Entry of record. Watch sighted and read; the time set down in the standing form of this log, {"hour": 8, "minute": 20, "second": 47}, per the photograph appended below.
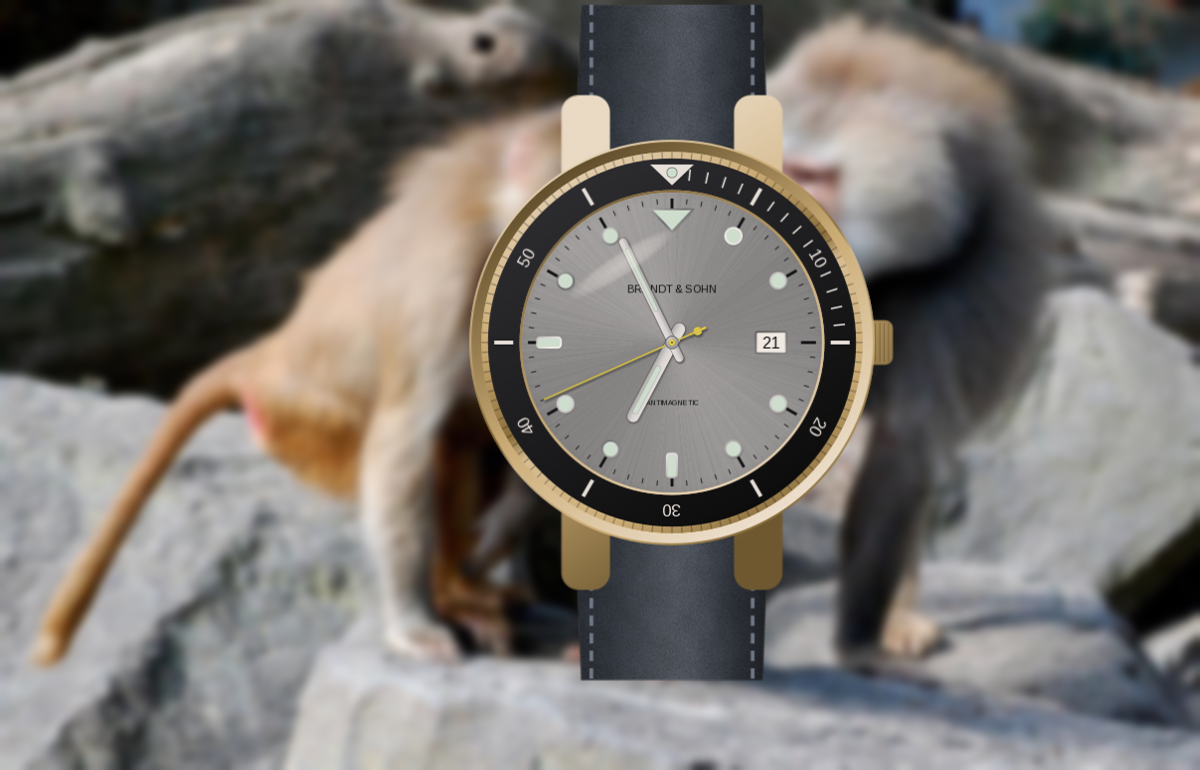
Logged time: {"hour": 6, "minute": 55, "second": 41}
